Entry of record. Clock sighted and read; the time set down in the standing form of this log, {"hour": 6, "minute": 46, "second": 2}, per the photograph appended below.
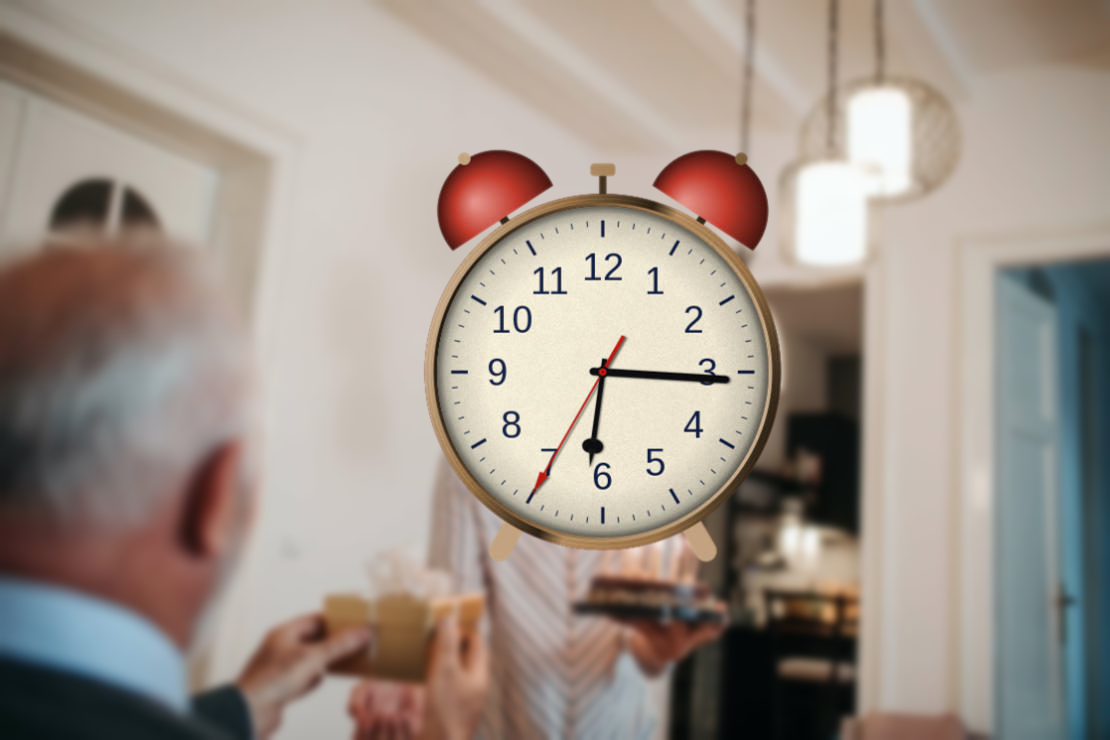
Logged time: {"hour": 6, "minute": 15, "second": 35}
